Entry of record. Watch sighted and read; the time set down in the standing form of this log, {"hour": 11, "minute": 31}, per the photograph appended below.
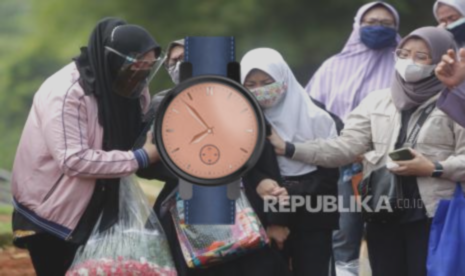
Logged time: {"hour": 7, "minute": 53}
